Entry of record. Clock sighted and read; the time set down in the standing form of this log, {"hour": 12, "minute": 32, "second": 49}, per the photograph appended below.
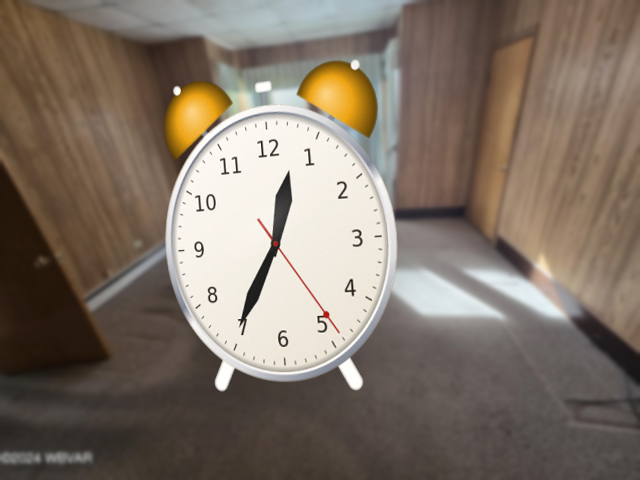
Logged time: {"hour": 12, "minute": 35, "second": 24}
